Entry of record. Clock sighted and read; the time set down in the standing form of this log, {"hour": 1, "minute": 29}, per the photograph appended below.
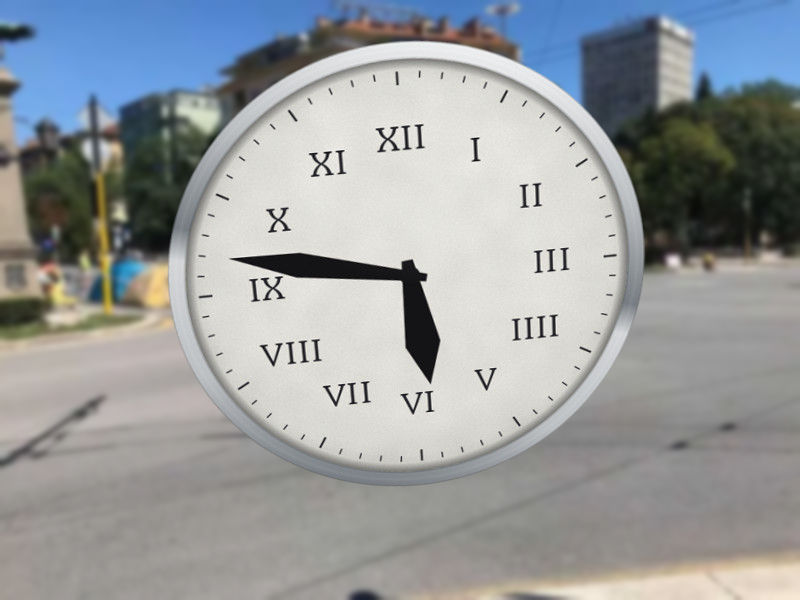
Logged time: {"hour": 5, "minute": 47}
